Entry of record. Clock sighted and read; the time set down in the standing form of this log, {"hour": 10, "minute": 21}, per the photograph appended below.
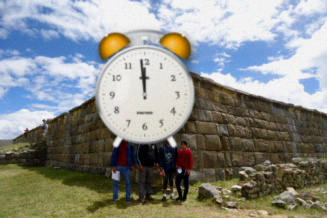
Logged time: {"hour": 11, "minute": 59}
